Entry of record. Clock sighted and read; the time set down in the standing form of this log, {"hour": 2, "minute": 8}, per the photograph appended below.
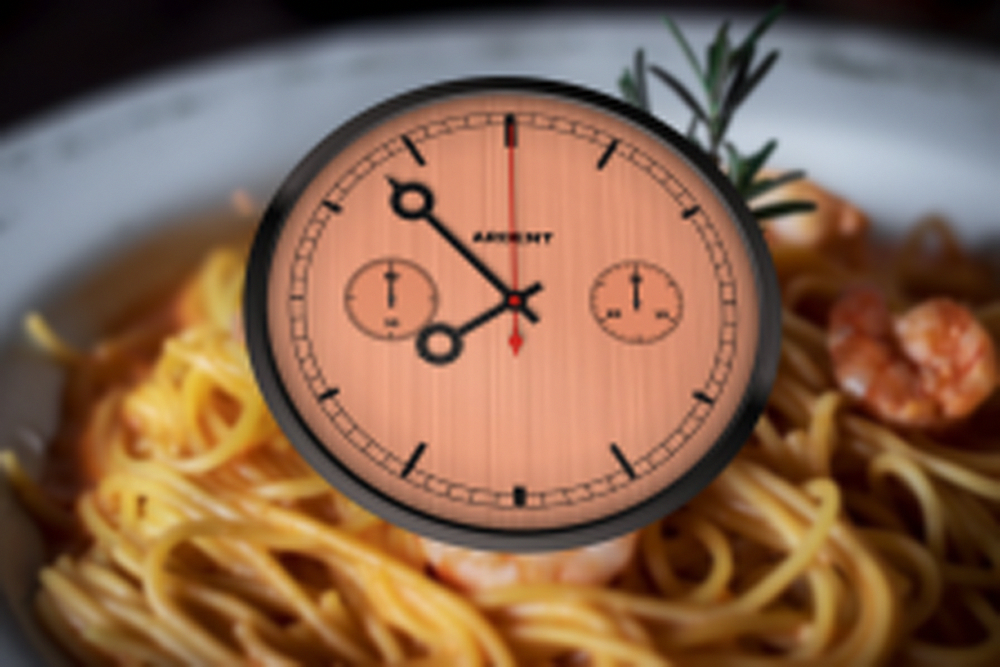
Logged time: {"hour": 7, "minute": 53}
